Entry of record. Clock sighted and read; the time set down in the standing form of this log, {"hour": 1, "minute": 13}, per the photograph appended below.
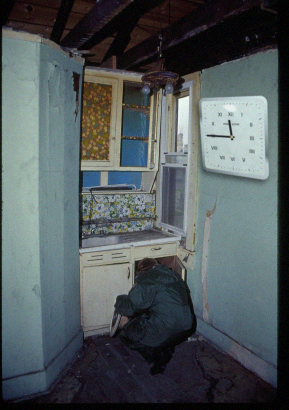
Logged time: {"hour": 11, "minute": 45}
